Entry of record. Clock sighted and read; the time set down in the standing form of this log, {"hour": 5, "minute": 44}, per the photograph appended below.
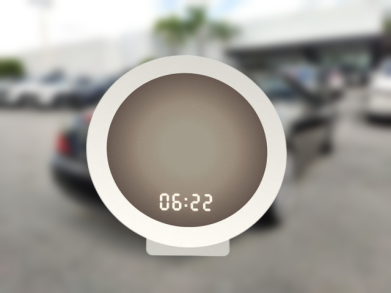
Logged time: {"hour": 6, "minute": 22}
